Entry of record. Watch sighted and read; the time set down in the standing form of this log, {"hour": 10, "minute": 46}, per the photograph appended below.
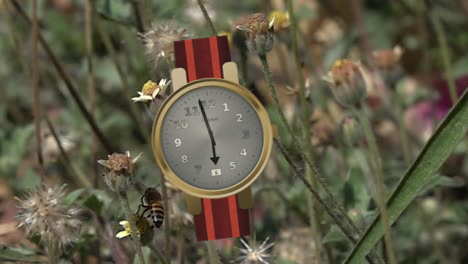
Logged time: {"hour": 5, "minute": 58}
